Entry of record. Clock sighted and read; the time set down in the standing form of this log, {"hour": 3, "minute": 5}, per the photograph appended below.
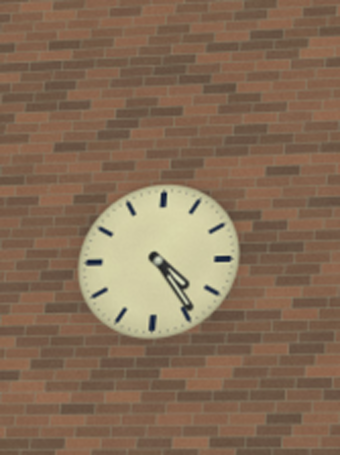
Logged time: {"hour": 4, "minute": 24}
